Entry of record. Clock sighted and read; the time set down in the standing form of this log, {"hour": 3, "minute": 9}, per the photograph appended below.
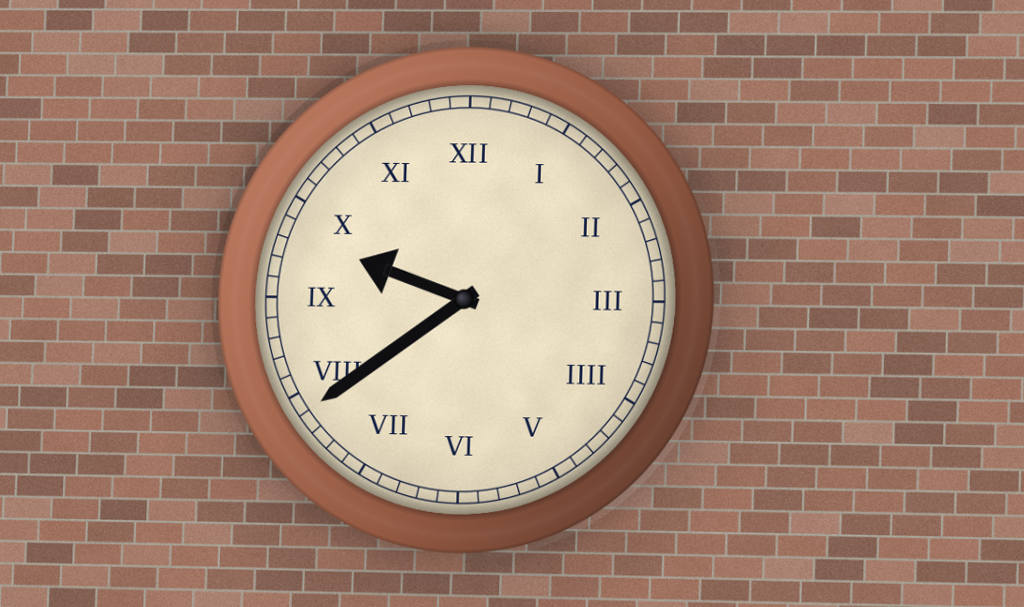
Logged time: {"hour": 9, "minute": 39}
